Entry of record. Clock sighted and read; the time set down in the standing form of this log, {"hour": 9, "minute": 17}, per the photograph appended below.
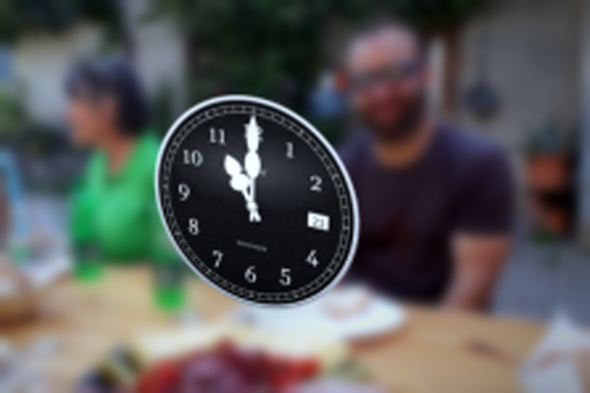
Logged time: {"hour": 11, "minute": 0}
